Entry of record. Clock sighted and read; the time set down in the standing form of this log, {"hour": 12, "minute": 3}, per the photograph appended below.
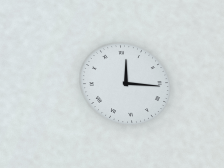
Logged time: {"hour": 12, "minute": 16}
